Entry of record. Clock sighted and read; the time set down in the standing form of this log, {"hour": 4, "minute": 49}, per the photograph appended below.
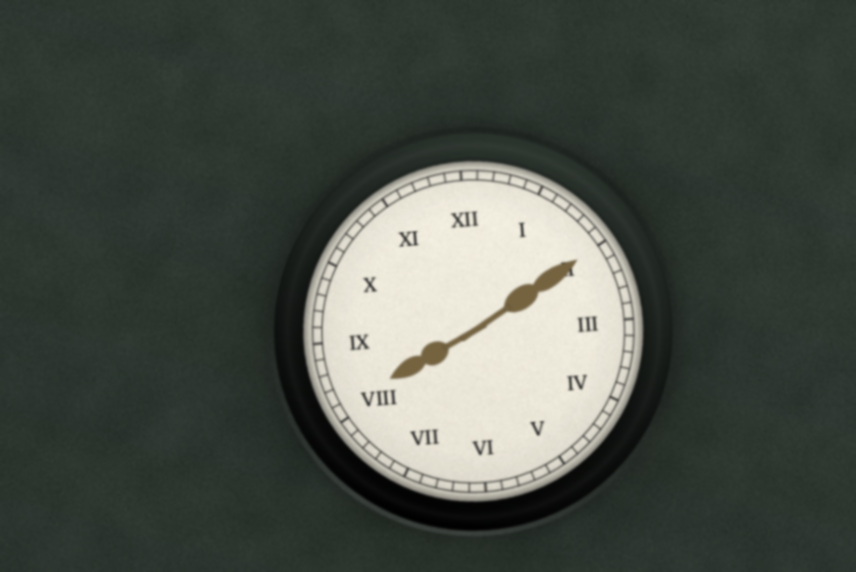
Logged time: {"hour": 8, "minute": 10}
